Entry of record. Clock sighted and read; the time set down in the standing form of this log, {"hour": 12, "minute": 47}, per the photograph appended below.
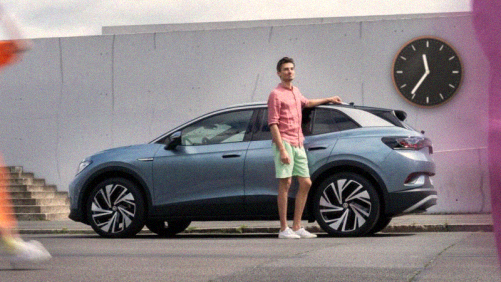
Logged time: {"hour": 11, "minute": 36}
